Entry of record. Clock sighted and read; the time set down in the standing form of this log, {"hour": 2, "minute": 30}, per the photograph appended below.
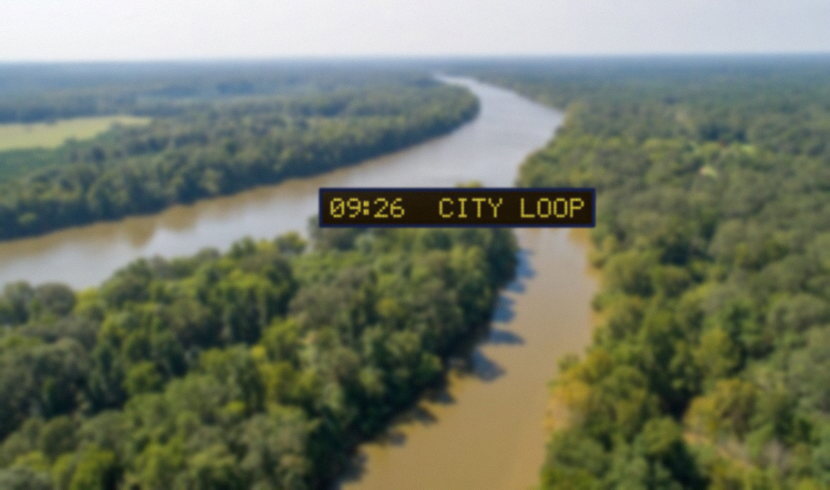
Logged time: {"hour": 9, "minute": 26}
